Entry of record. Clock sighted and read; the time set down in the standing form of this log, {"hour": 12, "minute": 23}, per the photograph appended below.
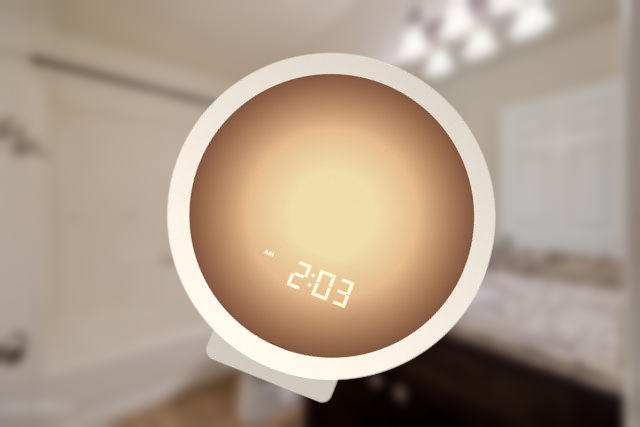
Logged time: {"hour": 2, "minute": 3}
